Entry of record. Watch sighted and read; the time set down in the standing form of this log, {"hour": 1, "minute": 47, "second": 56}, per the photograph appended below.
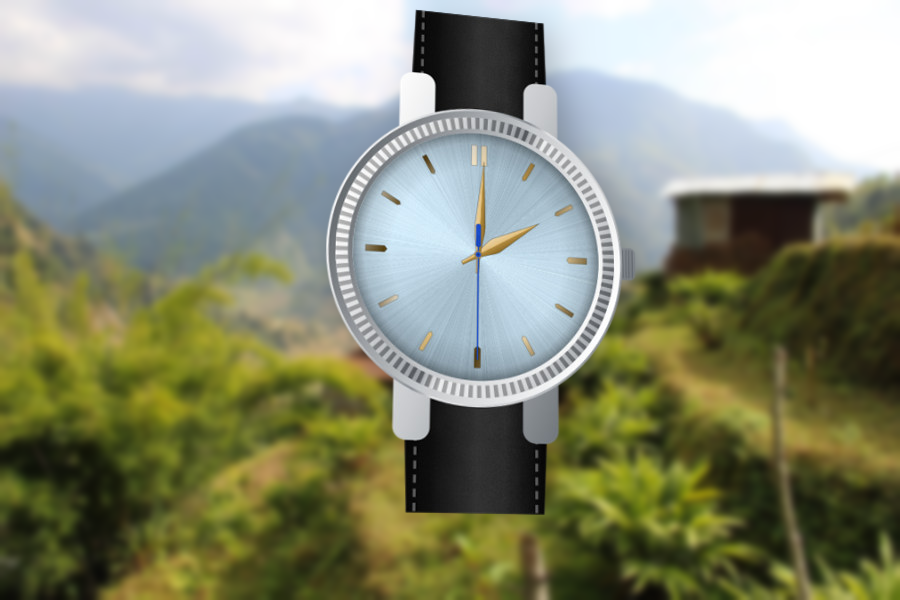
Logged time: {"hour": 2, "minute": 0, "second": 30}
